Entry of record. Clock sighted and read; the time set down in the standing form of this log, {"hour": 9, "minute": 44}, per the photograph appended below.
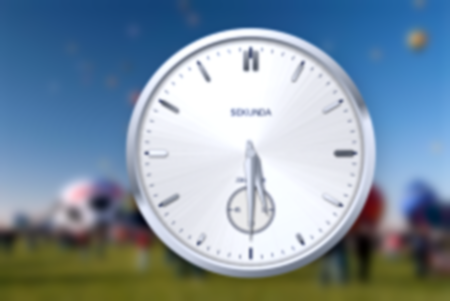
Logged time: {"hour": 5, "minute": 30}
